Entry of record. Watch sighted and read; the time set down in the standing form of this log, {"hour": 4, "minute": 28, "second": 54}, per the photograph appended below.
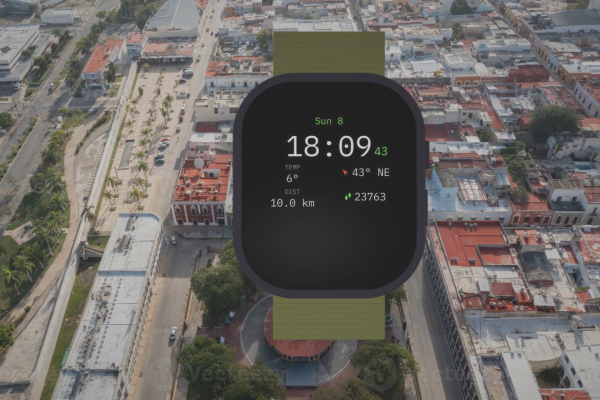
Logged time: {"hour": 18, "minute": 9, "second": 43}
